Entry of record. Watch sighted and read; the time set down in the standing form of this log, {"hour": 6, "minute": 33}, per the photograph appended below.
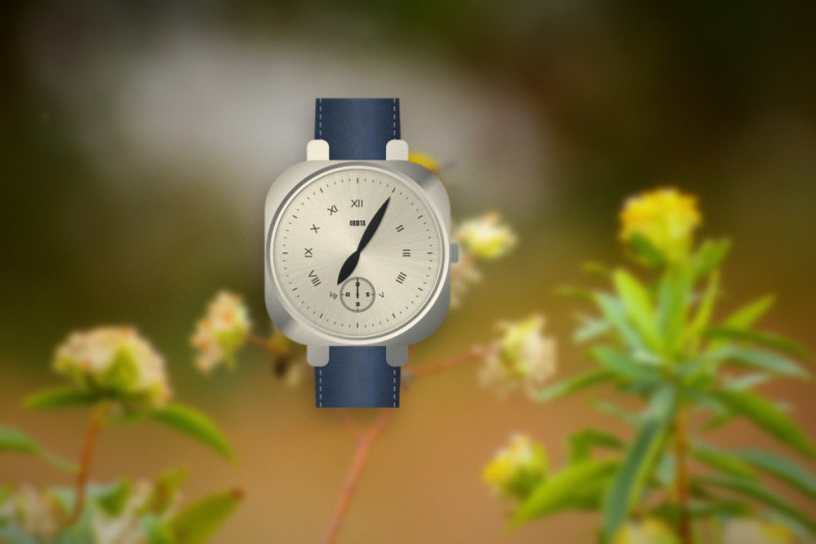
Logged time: {"hour": 7, "minute": 5}
